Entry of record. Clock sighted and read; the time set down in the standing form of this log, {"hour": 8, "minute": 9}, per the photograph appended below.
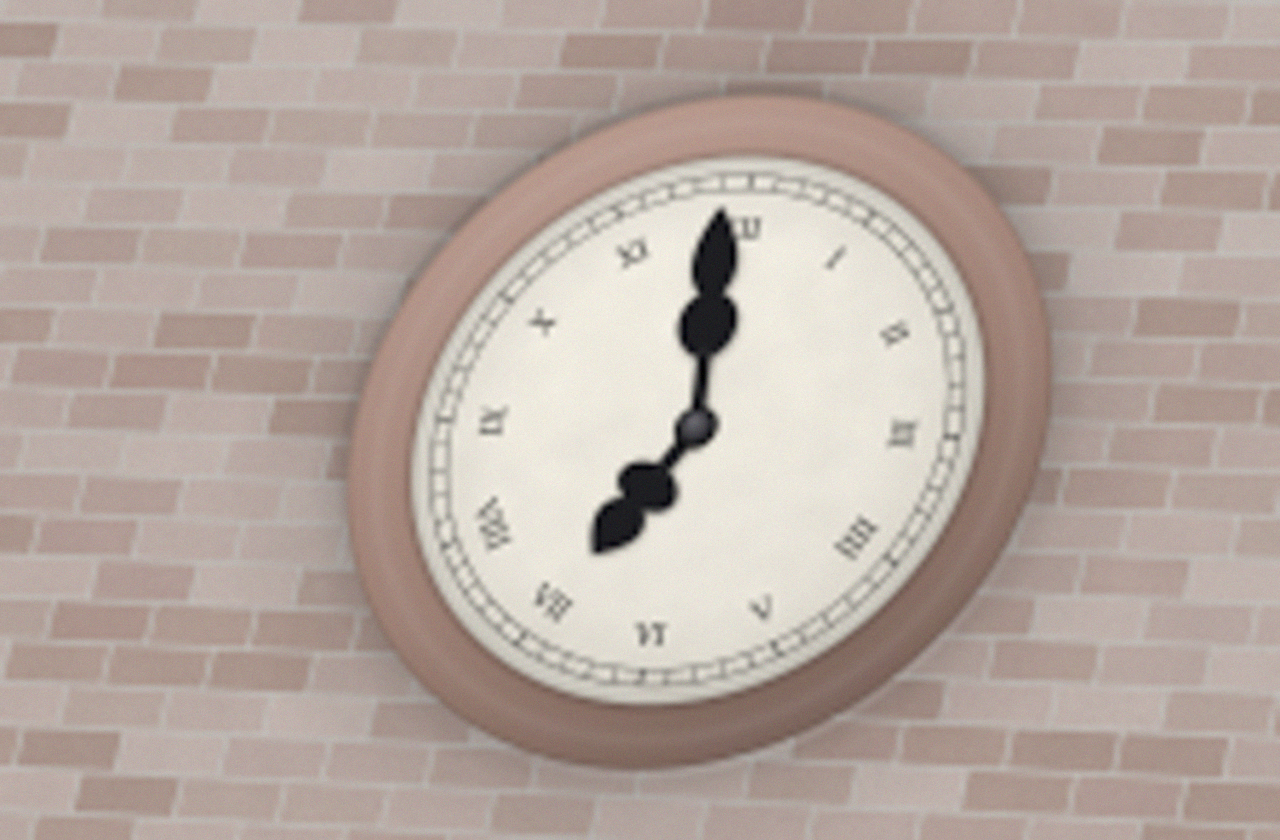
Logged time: {"hour": 6, "minute": 59}
